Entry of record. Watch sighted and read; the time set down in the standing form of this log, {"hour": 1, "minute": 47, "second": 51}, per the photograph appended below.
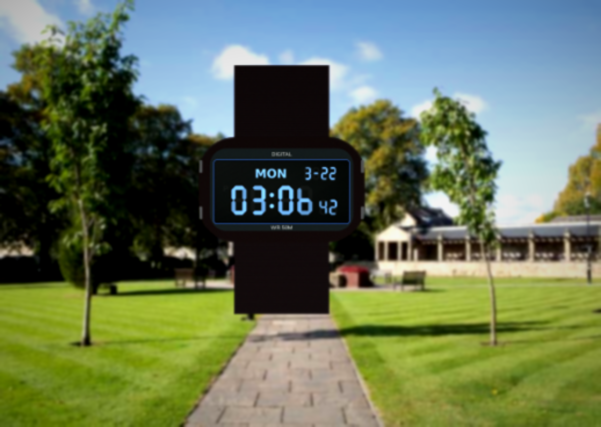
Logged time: {"hour": 3, "minute": 6, "second": 42}
